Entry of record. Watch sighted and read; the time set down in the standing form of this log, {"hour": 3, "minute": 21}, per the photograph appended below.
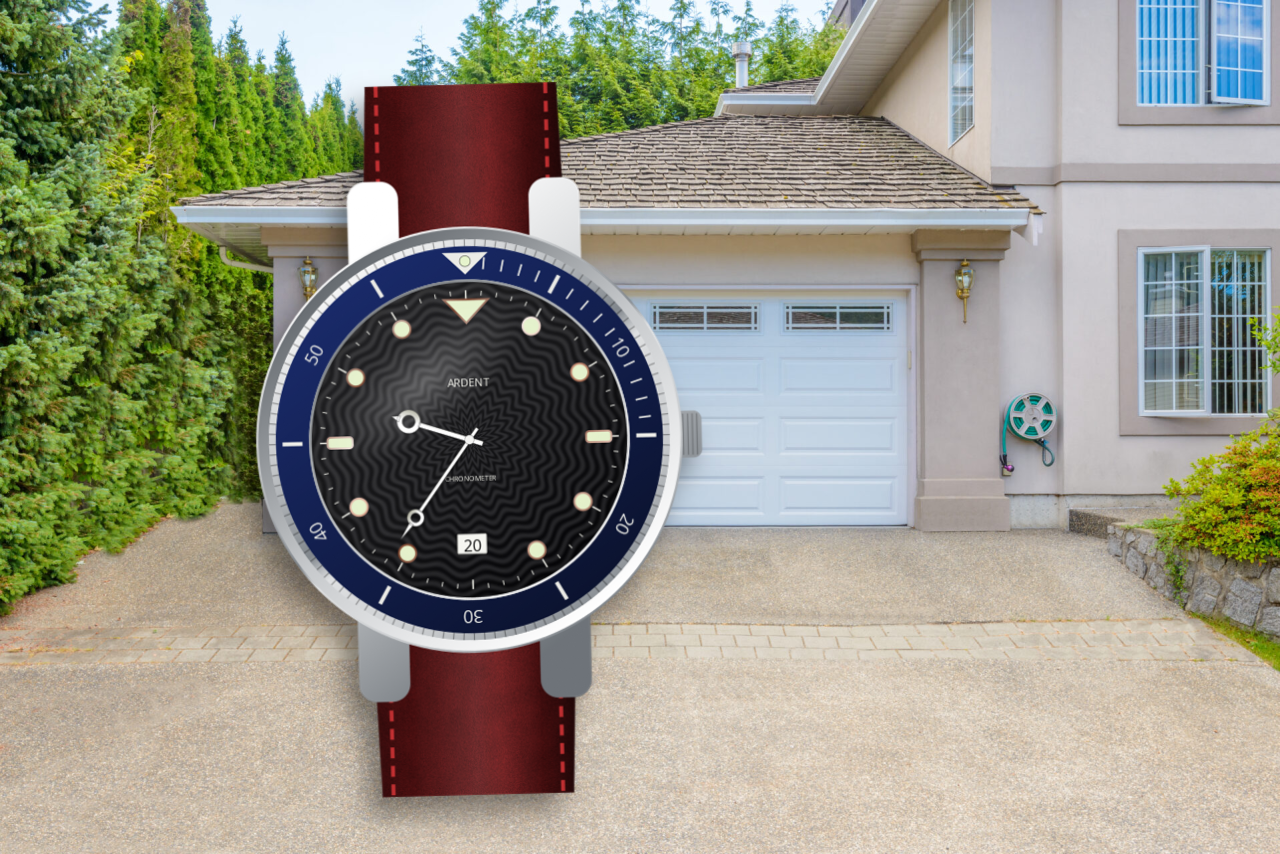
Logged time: {"hour": 9, "minute": 36}
